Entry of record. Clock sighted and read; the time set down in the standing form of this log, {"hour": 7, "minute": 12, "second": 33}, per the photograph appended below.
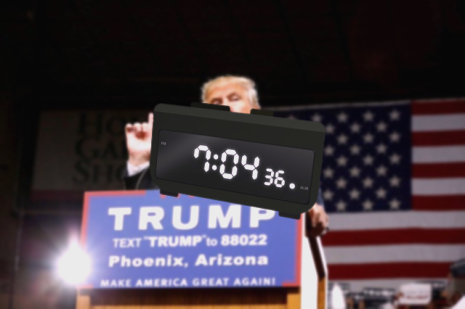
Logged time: {"hour": 7, "minute": 4, "second": 36}
